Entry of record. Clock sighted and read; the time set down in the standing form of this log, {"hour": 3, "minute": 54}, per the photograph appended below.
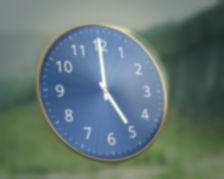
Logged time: {"hour": 5, "minute": 0}
